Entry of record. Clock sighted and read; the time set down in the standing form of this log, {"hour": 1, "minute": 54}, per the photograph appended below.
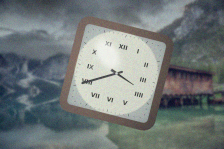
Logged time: {"hour": 3, "minute": 40}
